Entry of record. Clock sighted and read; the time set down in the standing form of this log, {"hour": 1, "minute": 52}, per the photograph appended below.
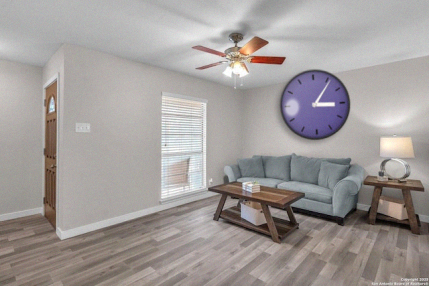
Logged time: {"hour": 3, "minute": 6}
